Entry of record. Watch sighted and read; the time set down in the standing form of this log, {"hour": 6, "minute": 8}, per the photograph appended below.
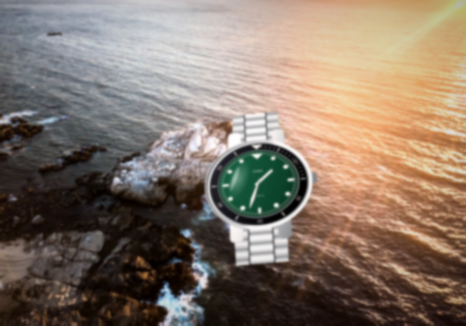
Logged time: {"hour": 1, "minute": 33}
